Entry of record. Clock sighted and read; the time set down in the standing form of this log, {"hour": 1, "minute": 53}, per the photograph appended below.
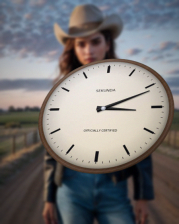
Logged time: {"hour": 3, "minute": 11}
